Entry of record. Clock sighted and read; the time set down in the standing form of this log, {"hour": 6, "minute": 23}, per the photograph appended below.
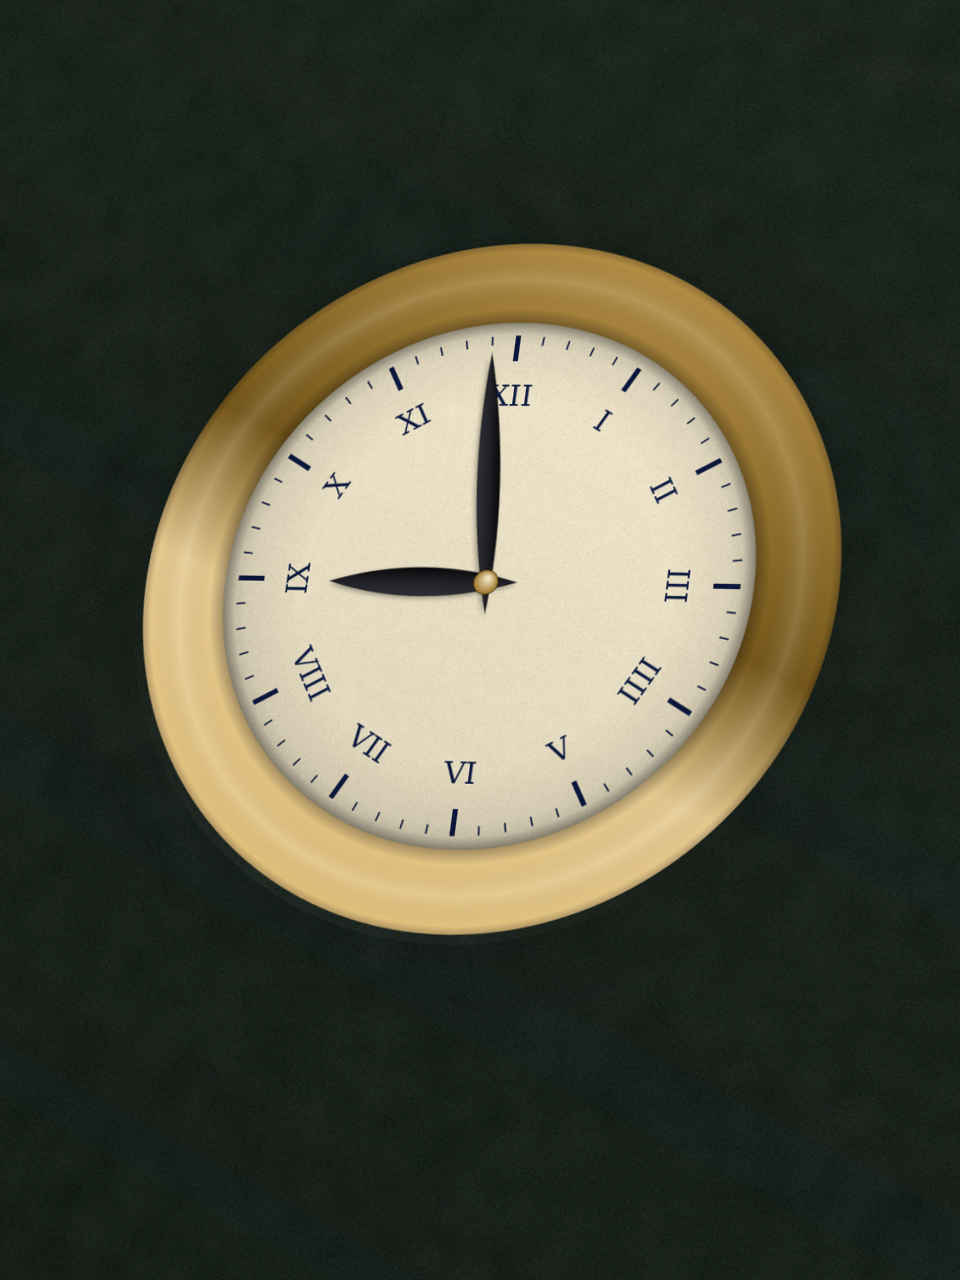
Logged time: {"hour": 8, "minute": 59}
